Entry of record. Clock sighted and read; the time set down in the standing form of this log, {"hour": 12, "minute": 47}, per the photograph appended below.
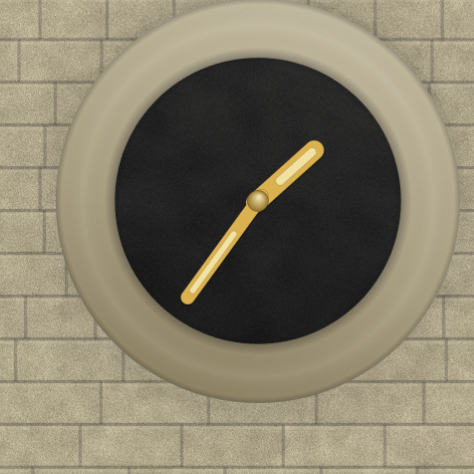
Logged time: {"hour": 1, "minute": 36}
